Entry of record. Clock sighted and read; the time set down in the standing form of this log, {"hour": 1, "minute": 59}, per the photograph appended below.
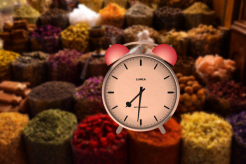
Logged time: {"hour": 7, "minute": 31}
